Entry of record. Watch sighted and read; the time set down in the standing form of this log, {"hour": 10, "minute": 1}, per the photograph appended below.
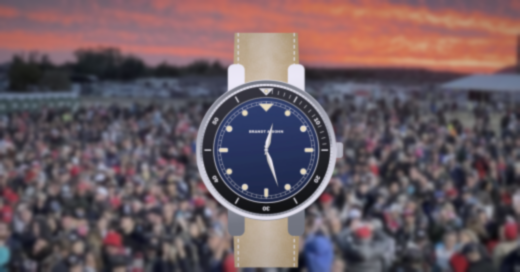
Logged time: {"hour": 12, "minute": 27}
